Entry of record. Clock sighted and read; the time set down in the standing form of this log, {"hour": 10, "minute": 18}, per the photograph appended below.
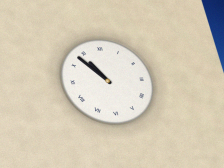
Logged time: {"hour": 10, "minute": 53}
